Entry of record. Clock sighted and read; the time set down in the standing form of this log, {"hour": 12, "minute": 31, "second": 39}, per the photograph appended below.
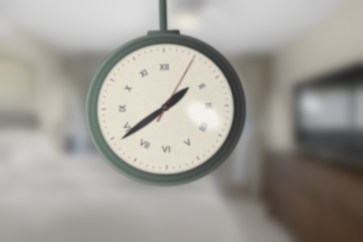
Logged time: {"hour": 1, "minute": 39, "second": 5}
